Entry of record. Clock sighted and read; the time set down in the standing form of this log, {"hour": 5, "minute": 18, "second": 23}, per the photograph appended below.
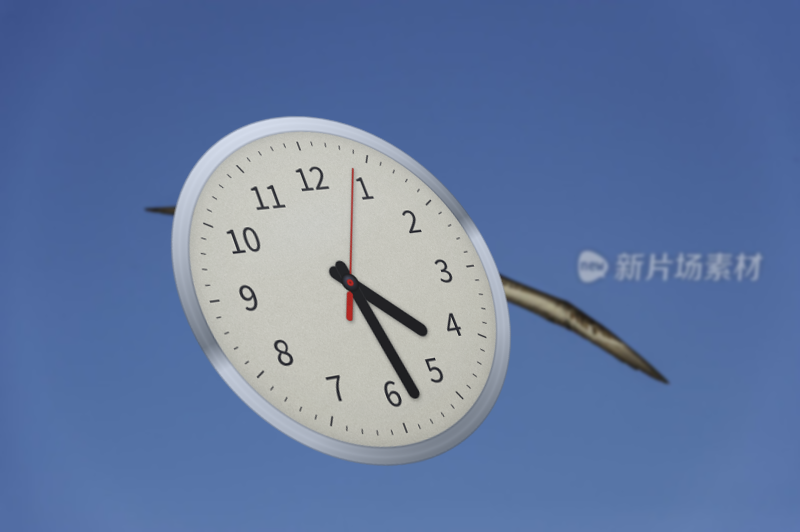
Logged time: {"hour": 4, "minute": 28, "second": 4}
